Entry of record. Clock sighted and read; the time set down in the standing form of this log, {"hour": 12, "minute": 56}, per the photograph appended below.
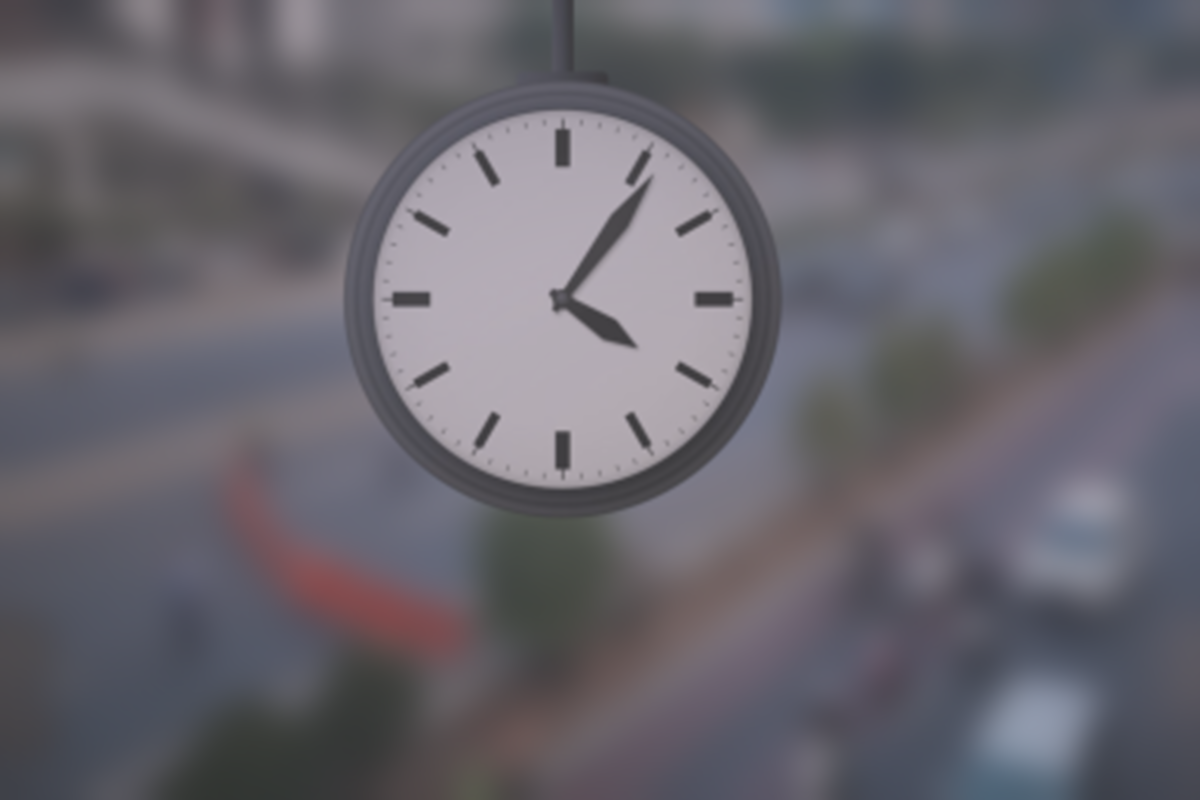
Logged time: {"hour": 4, "minute": 6}
